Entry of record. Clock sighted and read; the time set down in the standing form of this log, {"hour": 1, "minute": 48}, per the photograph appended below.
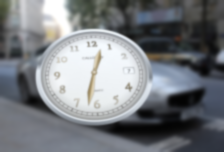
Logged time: {"hour": 12, "minute": 32}
